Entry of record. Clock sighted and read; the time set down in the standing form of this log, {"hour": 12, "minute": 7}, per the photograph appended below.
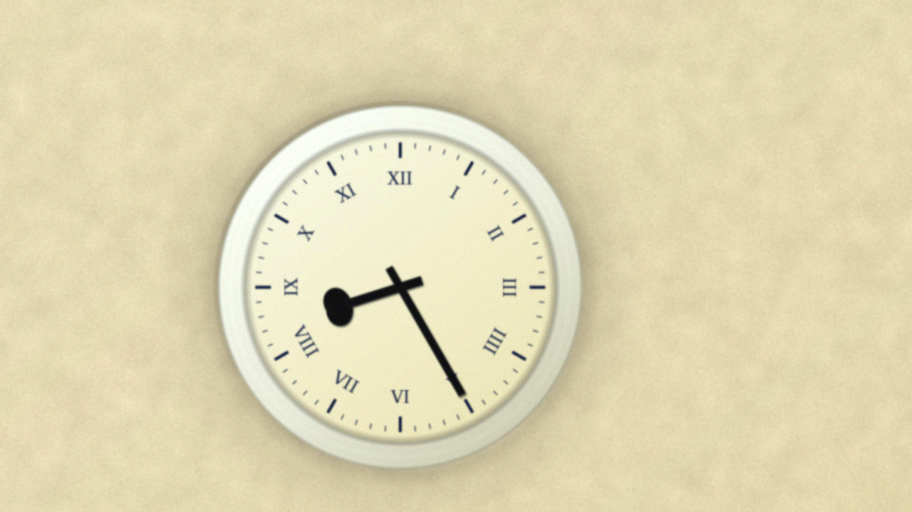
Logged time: {"hour": 8, "minute": 25}
